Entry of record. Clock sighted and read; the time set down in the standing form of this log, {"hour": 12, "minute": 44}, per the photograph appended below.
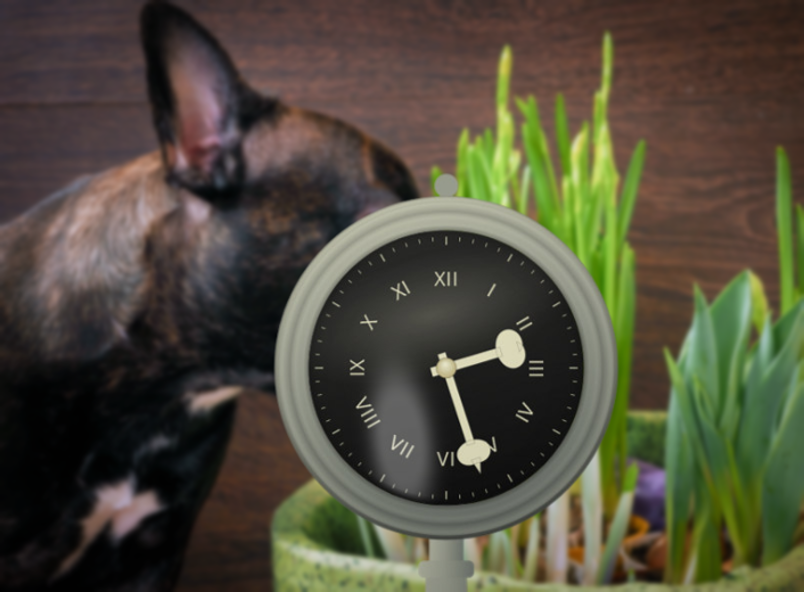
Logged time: {"hour": 2, "minute": 27}
